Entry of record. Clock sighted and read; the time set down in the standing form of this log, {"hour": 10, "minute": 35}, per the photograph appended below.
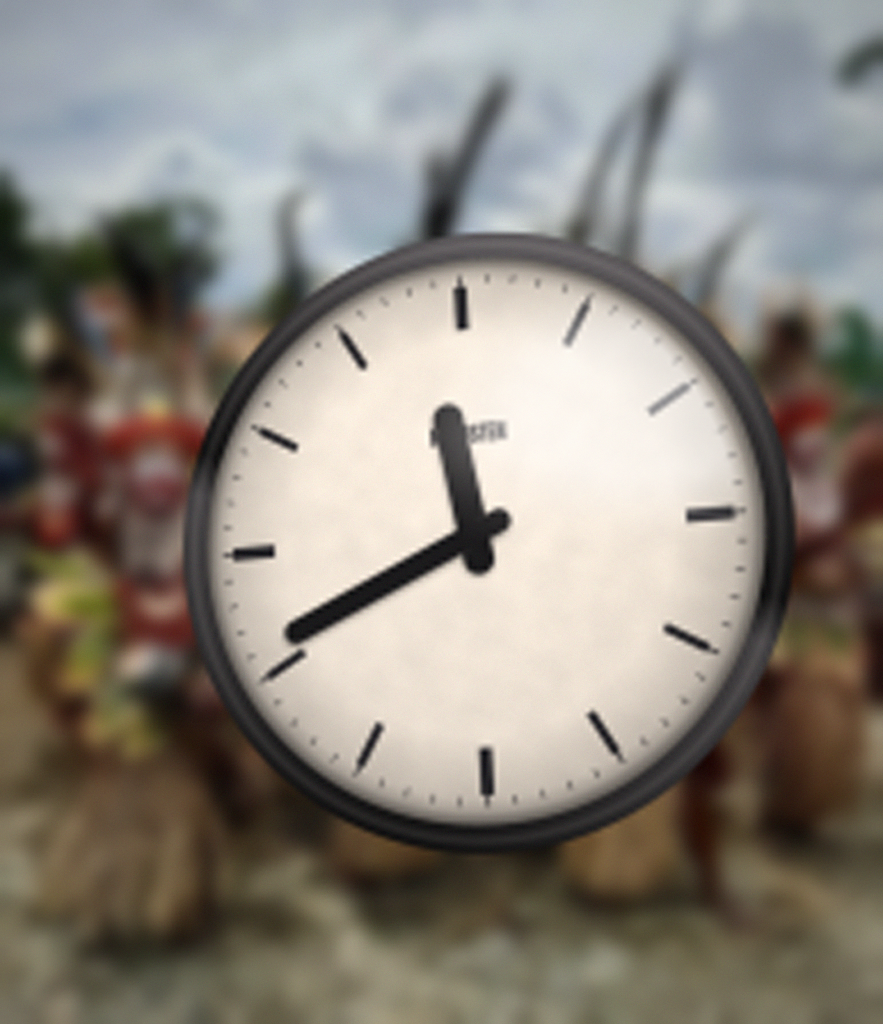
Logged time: {"hour": 11, "minute": 41}
